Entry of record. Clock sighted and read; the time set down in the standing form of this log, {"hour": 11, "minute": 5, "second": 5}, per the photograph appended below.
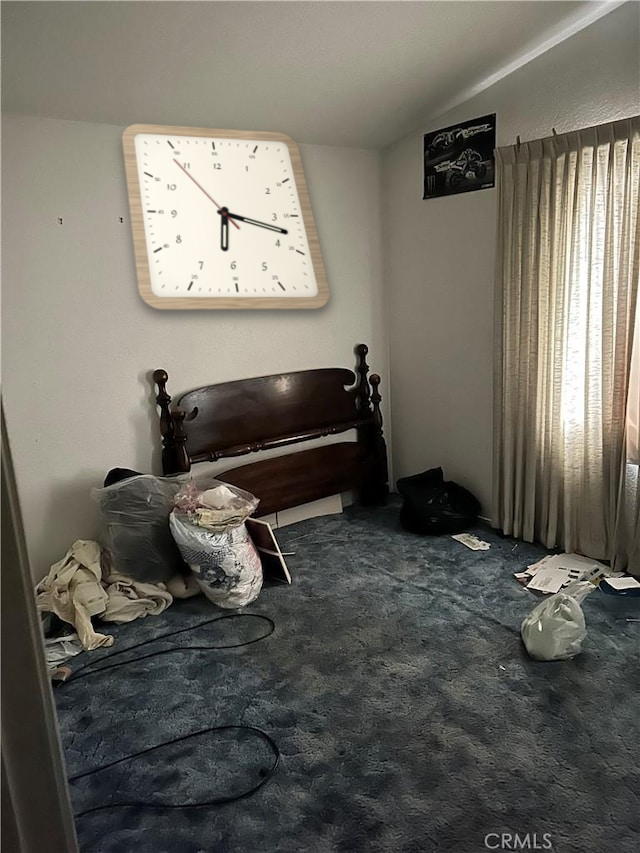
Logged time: {"hour": 6, "minute": 17, "second": 54}
